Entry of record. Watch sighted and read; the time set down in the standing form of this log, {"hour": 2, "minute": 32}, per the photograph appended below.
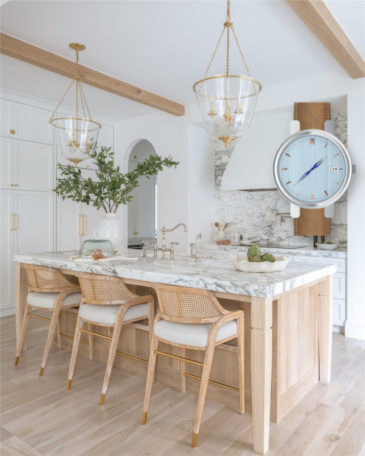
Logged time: {"hour": 1, "minute": 38}
